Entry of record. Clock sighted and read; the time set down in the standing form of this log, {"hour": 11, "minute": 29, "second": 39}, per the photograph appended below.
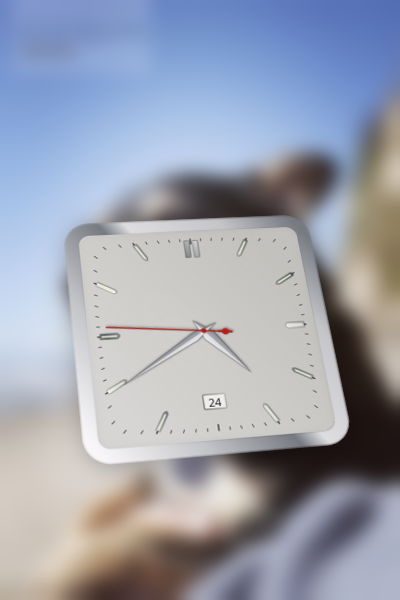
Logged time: {"hour": 4, "minute": 39, "second": 46}
